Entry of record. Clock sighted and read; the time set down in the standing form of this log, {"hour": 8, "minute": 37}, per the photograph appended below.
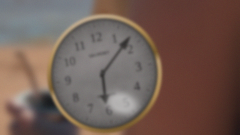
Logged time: {"hour": 6, "minute": 8}
